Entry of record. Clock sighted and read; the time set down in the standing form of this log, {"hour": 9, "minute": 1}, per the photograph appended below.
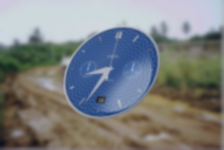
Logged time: {"hour": 8, "minute": 34}
